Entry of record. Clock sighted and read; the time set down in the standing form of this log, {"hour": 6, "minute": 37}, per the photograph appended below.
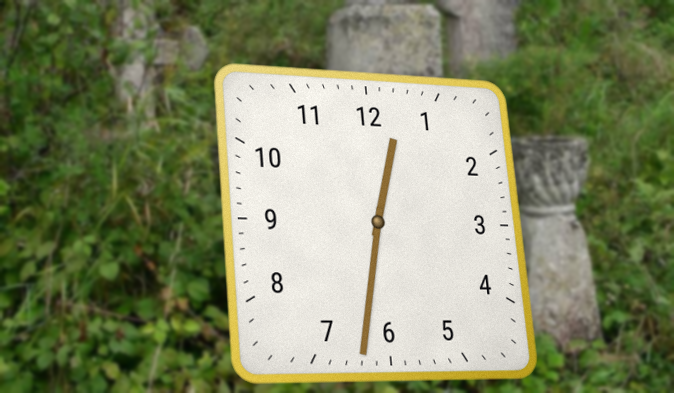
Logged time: {"hour": 12, "minute": 32}
